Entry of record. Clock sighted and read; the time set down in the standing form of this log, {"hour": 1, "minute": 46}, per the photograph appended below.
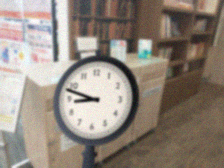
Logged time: {"hour": 8, "minute": 48}
